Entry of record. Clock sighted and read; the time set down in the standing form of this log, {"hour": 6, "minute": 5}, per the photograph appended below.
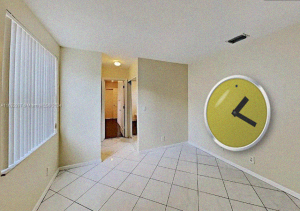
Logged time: {"hour": 1, "minute": 19}
